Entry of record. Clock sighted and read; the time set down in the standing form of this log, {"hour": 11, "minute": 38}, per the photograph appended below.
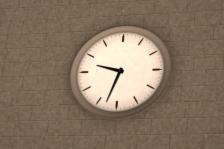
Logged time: {"hour": 9, "minute": 33}
